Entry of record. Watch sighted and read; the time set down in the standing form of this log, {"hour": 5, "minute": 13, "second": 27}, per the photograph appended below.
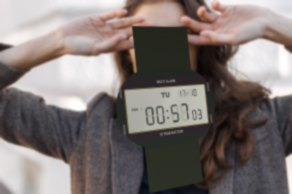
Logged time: {"hour": 0, "minute": 57, "second": 3}
